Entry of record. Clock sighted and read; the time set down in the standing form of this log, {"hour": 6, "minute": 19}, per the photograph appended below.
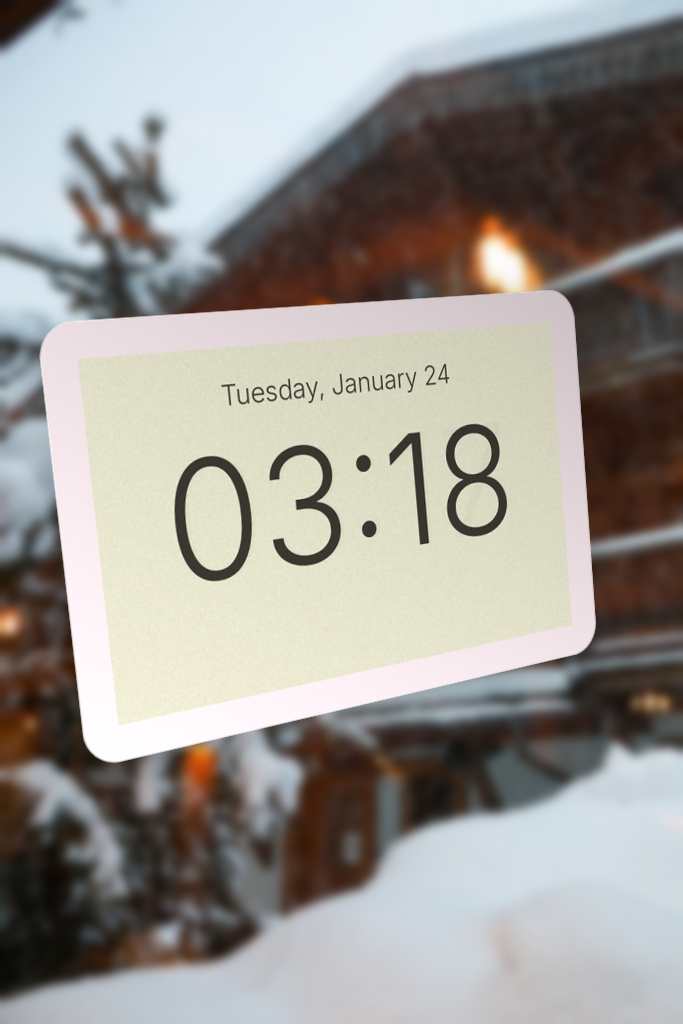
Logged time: {"hour": 3, "minute": 18}
